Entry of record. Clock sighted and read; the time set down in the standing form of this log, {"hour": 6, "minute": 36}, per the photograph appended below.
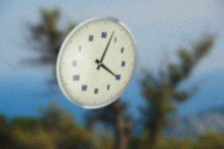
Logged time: {"hour": 4, "minute": 3}
